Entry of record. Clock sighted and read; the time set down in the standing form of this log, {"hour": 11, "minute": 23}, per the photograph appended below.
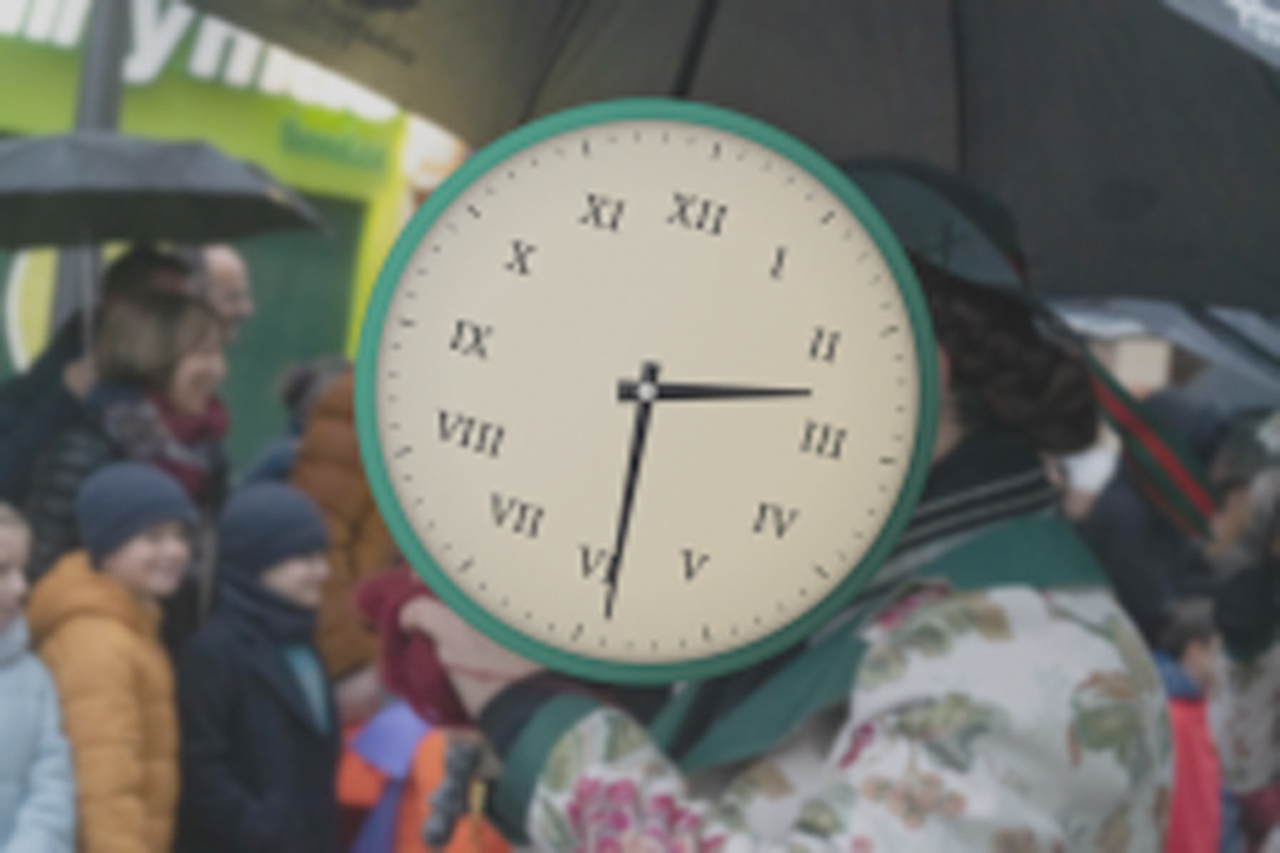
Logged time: {"hour": 2, "minute": 29}
